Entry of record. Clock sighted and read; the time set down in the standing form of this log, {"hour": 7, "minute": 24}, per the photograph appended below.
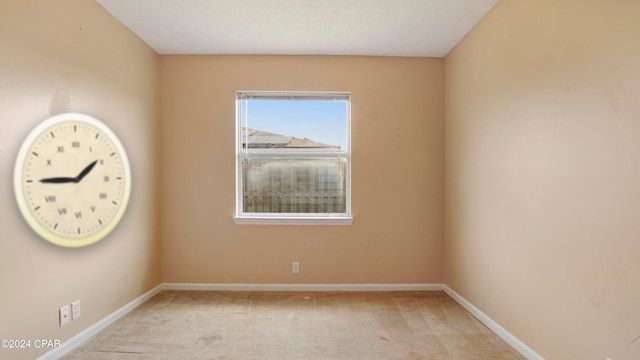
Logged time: {"hour": 1, "minute": 45}
